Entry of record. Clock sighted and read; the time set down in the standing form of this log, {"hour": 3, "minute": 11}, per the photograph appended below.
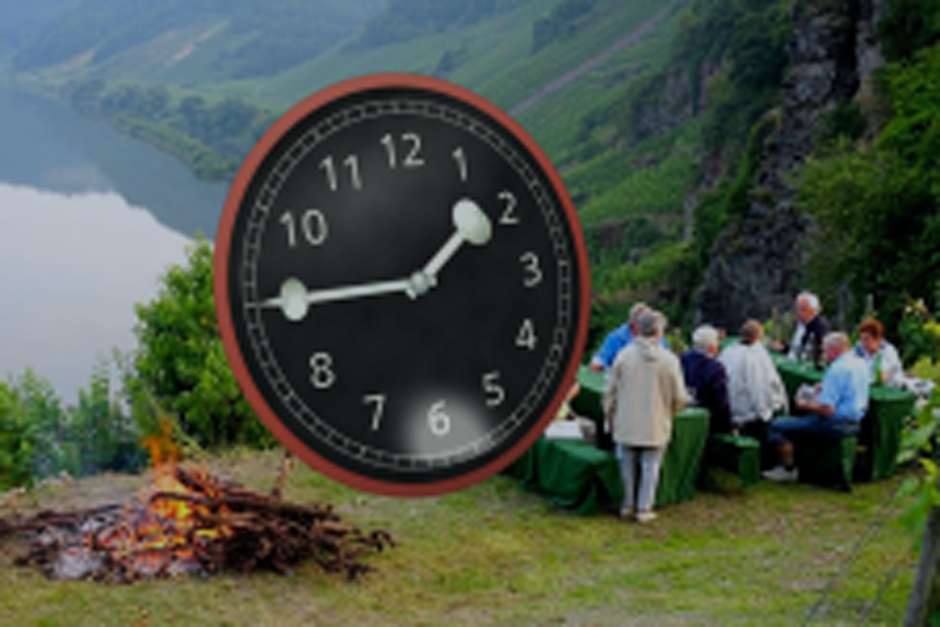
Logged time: {"hour": 1, "minute": 45}
